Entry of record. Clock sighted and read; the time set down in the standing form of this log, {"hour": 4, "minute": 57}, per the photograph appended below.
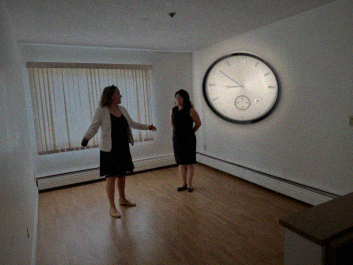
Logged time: {"hour": 8, "minute": 51}
